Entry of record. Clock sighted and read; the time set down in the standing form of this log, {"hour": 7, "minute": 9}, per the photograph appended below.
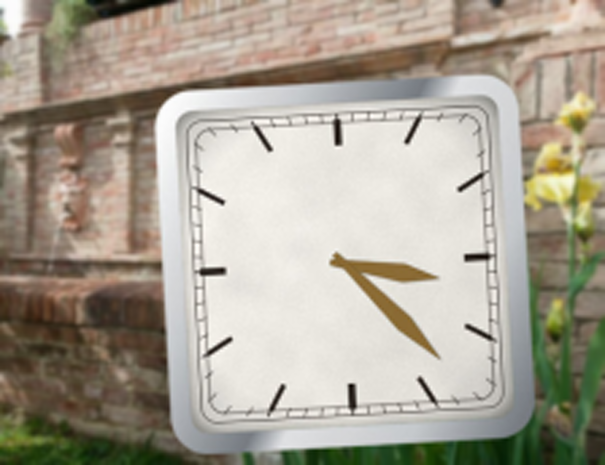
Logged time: {"hour": 3, "minute": 23}
